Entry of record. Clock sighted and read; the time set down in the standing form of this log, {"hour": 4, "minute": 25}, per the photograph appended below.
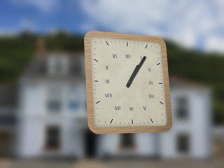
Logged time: {"hour": 1, "minute": 6}
